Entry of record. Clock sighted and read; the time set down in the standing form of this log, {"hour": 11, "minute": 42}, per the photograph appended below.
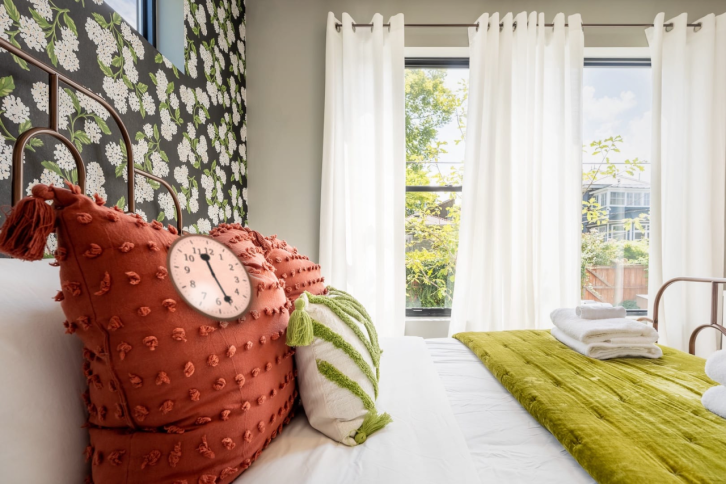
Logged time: {"hour": 11, "minute": 26}
